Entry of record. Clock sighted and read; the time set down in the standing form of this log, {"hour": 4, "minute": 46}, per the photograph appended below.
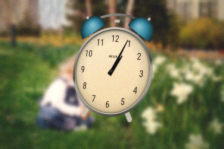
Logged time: {"hour": 1, "minute": 4}
